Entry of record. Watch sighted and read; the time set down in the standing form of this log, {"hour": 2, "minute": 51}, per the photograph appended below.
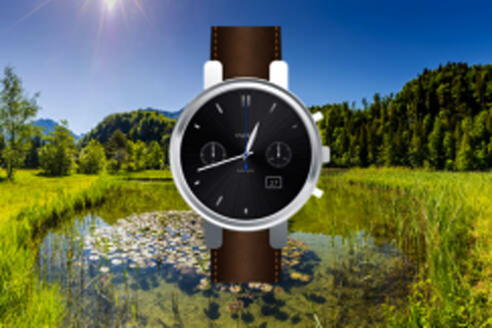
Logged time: {"hour": 12, "minute": 42}
